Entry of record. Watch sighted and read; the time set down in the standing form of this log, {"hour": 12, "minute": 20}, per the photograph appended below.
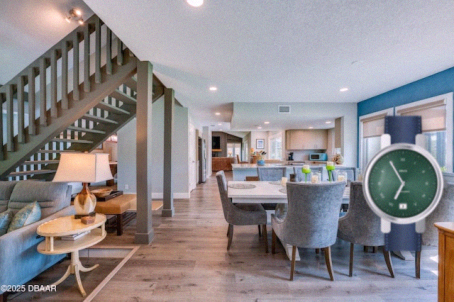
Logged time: {"hour": 6, "minute": 55}
